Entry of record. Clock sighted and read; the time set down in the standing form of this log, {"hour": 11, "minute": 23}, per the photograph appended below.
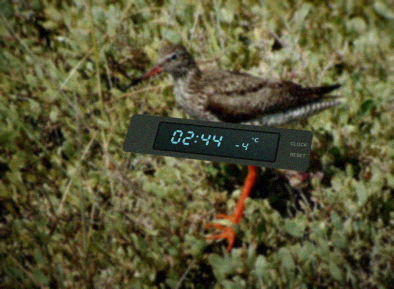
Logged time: {"hour": 2, "minute": 44}
